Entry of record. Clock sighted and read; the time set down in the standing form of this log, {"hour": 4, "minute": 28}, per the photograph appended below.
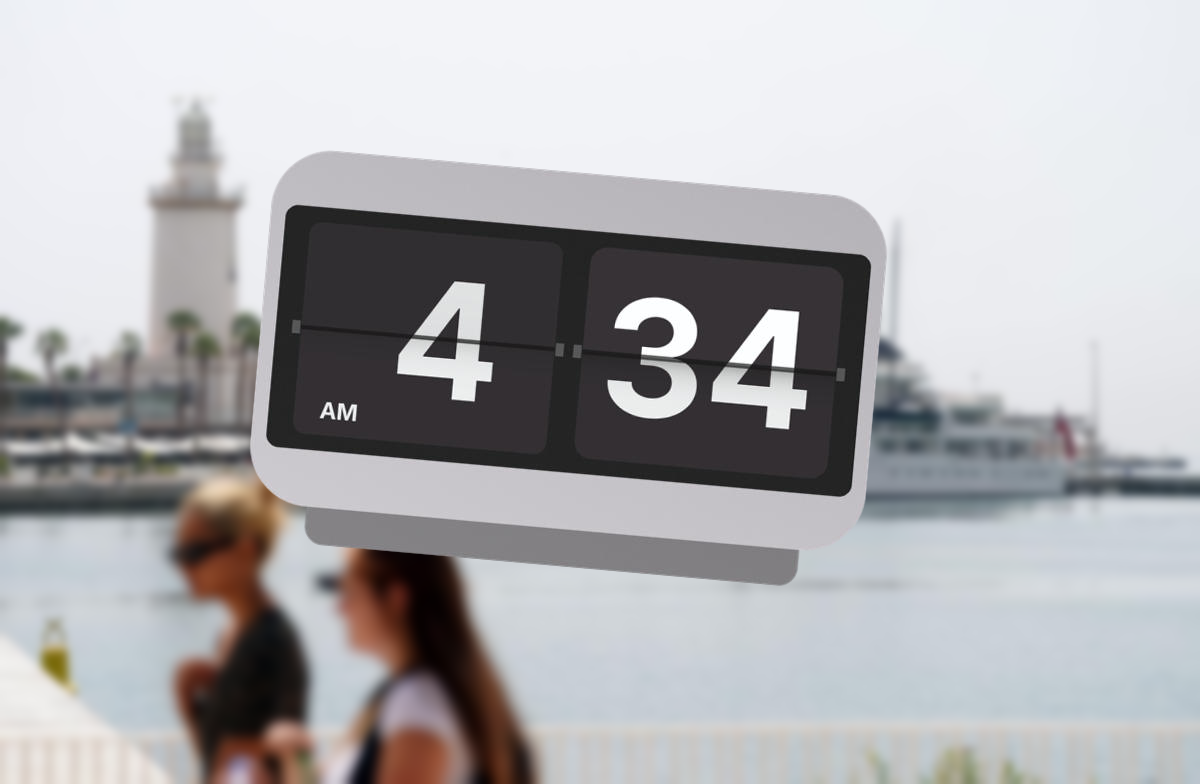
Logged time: {"hour": 4, "minute": 34}
